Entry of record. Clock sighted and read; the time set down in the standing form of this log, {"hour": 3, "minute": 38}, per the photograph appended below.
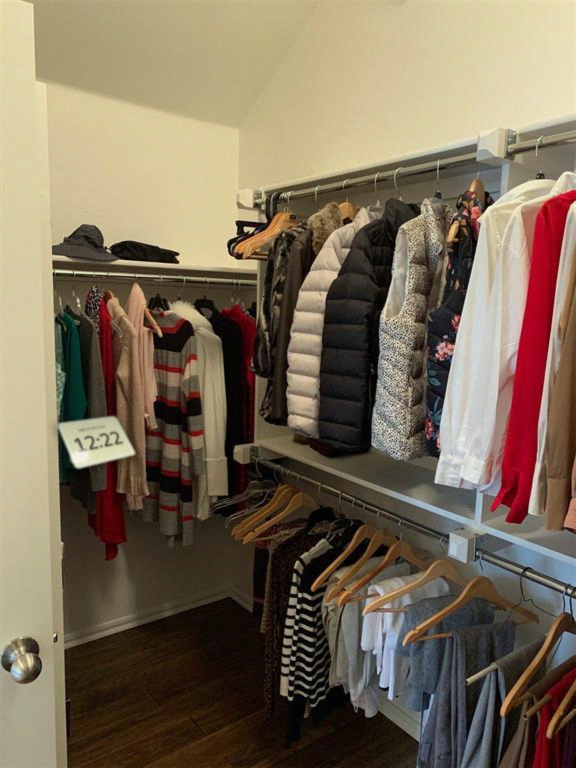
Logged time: {"hour": 12, "minute": 22}
